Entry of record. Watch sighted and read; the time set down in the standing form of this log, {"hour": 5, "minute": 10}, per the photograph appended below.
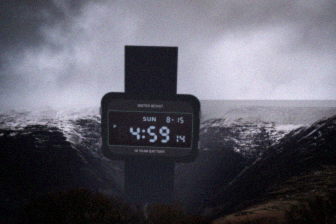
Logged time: {"hour": 4, "minute": 59}
